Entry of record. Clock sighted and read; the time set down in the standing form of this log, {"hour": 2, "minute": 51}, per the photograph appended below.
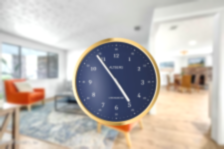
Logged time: {"hour": 4, "minute": 54}
